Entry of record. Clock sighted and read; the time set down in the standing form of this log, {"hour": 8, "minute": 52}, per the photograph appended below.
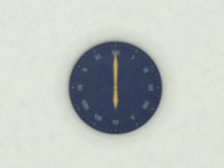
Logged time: {"hour": 6, "minute": 0}
